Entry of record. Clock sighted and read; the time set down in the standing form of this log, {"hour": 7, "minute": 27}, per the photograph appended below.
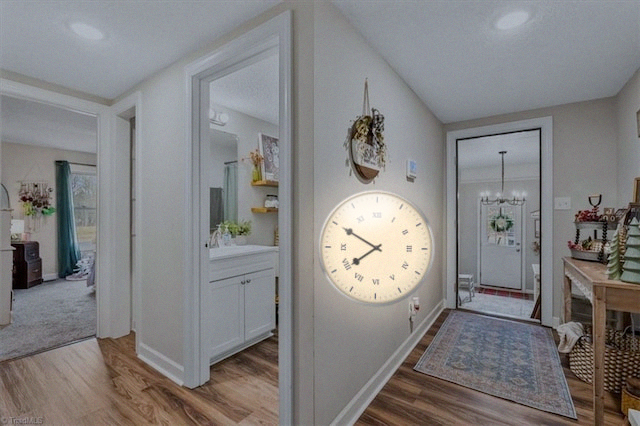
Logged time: {"hour": 7, "minute": 50}
